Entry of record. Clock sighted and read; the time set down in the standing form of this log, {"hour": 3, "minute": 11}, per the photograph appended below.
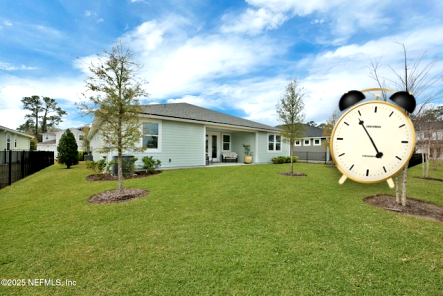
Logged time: {"hour": 4, "minute": 54}
